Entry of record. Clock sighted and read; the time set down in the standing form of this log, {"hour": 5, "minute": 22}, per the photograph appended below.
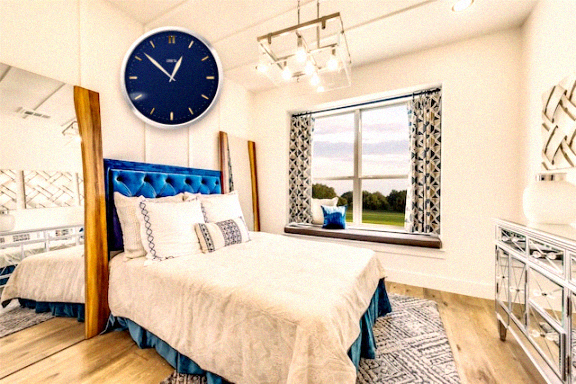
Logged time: {"hour": 12, "minute": 52}
